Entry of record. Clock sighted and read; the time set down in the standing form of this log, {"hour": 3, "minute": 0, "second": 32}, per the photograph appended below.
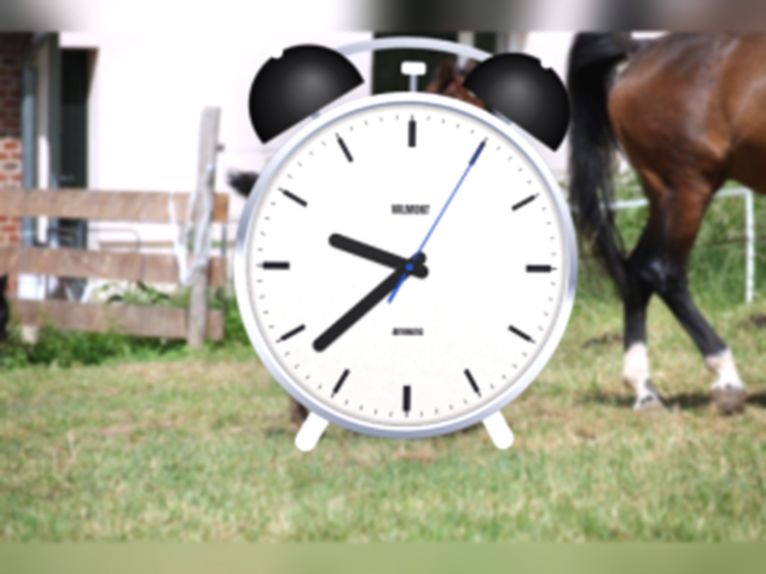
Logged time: {"hour": 9, "minute": 38, "second": 5}
